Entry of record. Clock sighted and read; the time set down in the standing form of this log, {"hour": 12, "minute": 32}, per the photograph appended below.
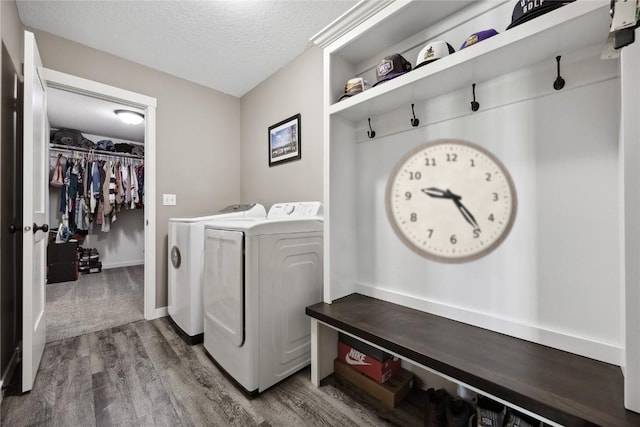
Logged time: {"hour": 9, "minute": 24}
